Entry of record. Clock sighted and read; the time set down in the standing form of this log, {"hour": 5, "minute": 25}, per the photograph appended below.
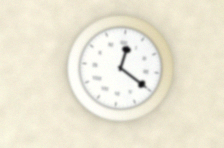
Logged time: {"hour": 12, "minute": 20}
